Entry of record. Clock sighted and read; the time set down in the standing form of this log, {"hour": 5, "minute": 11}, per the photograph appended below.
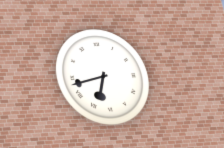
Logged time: {"hour": 6, "minute": 43}
